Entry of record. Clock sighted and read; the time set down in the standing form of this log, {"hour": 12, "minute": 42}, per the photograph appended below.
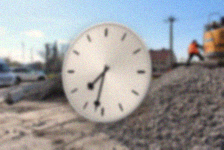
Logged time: {"hour": 7, "minute": 32}
